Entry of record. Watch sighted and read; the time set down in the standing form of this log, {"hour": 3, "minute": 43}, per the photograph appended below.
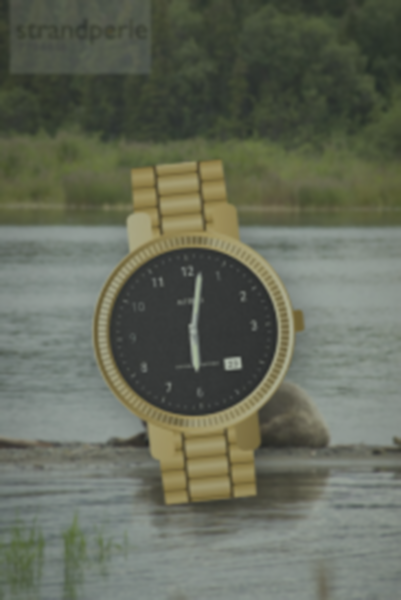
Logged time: {"hour": 6, "minute": 2}
